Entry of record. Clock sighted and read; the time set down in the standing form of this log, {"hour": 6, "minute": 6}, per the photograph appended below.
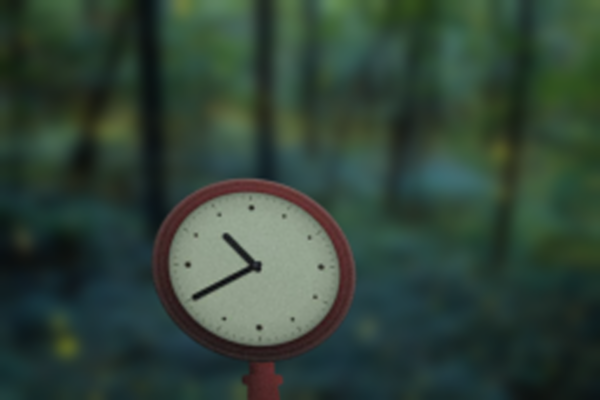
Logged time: {"hour": 10, "minute": 40}
